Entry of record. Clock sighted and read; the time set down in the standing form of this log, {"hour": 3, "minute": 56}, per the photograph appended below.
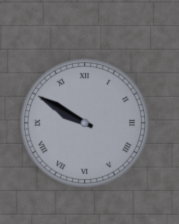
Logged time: {"hour": 9, "minute": 50}
